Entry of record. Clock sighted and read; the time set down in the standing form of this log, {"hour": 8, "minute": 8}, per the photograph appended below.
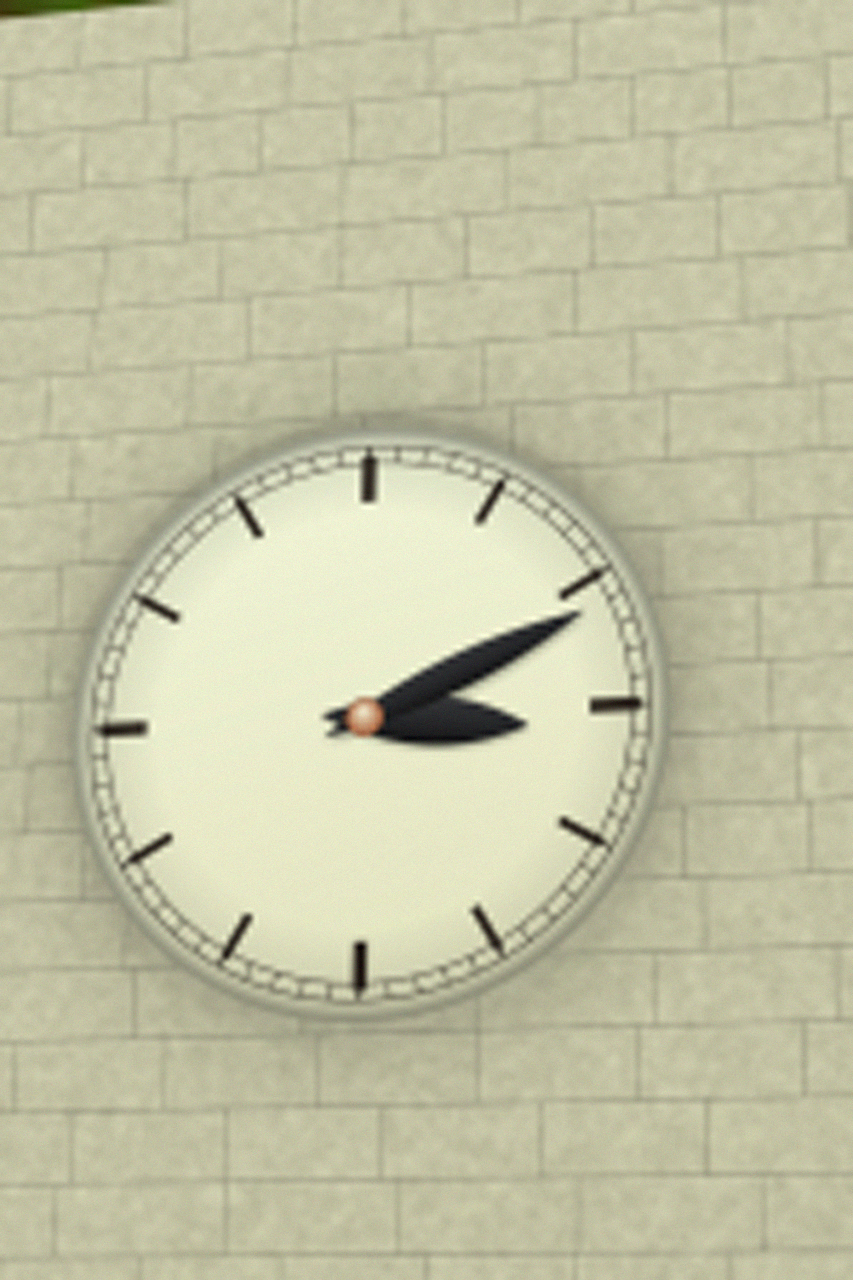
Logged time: {"hour": 3, "minute": 11}
